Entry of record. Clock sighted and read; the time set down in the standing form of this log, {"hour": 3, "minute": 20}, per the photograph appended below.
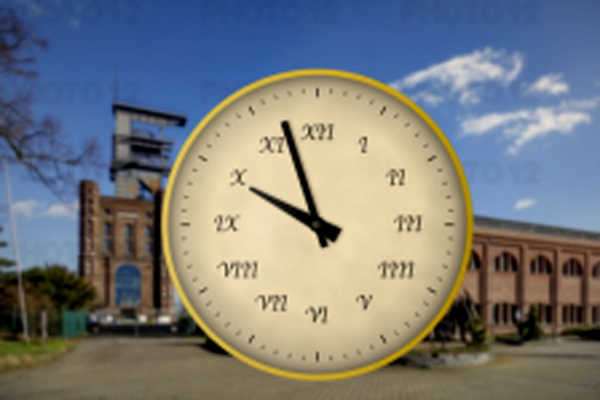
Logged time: {"hour": 9, "minute": 57}
